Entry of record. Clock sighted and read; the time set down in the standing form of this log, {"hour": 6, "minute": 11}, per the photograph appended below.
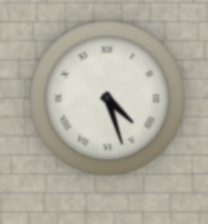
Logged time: {"hour": 4, "minute": 27}
